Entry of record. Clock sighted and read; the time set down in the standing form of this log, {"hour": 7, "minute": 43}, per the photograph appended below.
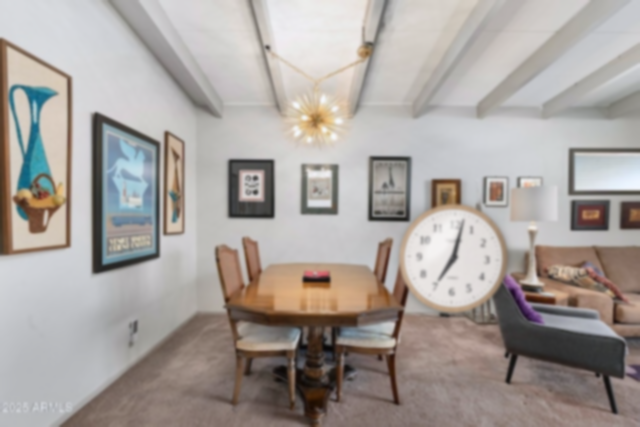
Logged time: {"hour": 7, "minute": 2}
